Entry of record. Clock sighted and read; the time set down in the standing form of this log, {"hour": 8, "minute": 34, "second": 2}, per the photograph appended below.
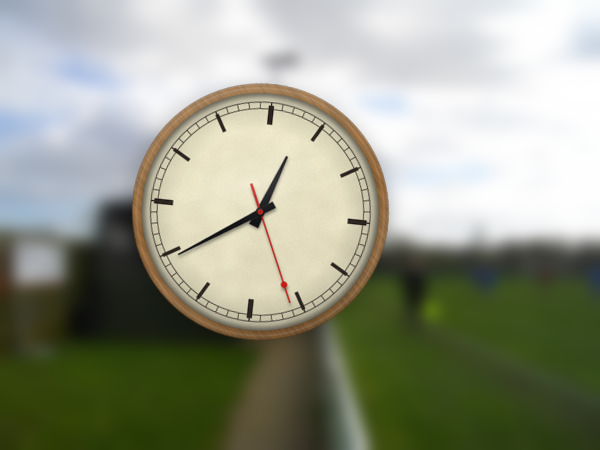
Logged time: {"hour": 12, "minute": 39, "second": 26}
